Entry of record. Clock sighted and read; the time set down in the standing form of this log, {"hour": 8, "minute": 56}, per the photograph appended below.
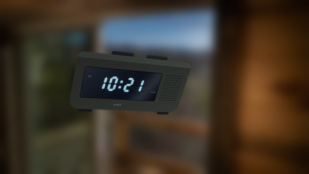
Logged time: {"hour": 10, "minute": 21}
